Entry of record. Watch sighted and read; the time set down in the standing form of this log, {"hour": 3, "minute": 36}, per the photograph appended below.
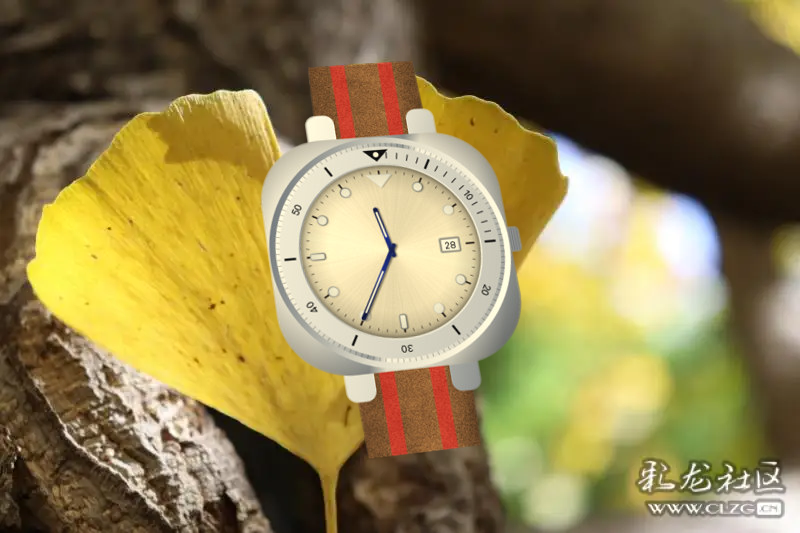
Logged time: {"hour": 11, "minute": 35}
